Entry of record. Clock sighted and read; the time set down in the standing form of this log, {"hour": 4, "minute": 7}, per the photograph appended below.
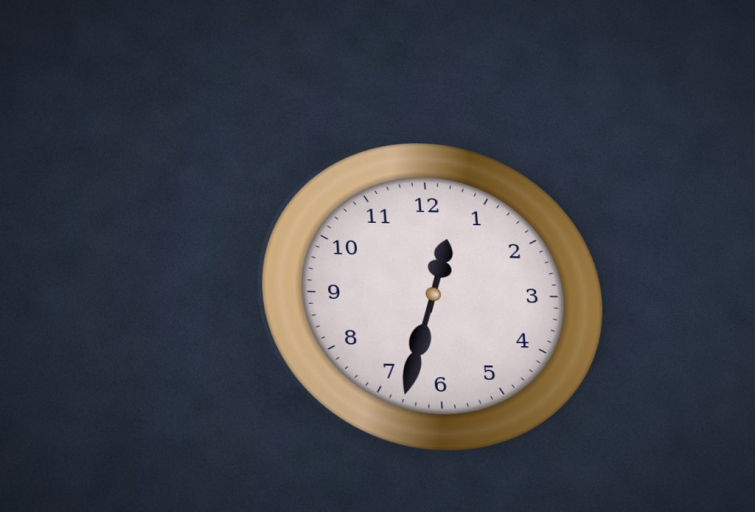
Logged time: {"hour": 12, "minute": 33}
